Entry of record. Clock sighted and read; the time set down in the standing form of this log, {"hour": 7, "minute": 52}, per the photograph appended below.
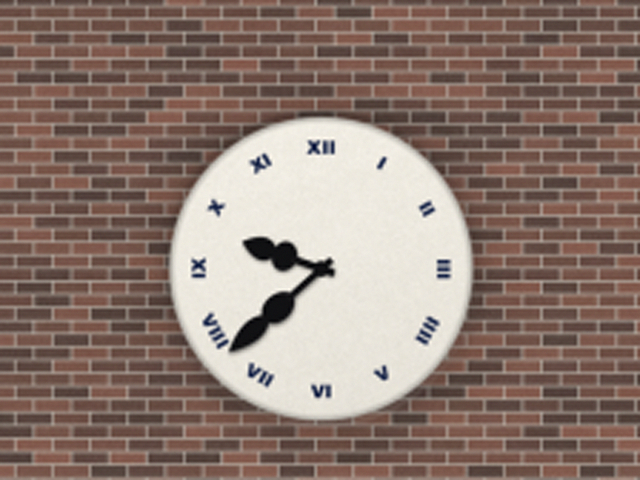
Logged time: {"hour": 9, "minute": 38}
